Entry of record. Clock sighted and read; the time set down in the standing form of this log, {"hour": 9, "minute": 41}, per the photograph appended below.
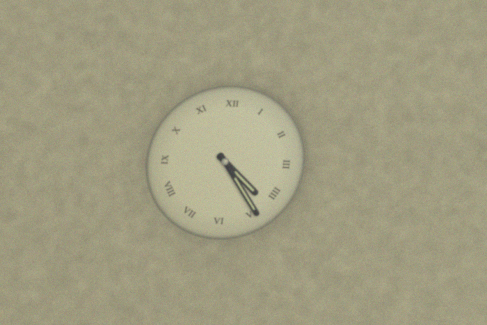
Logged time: {"hour": 4, "minute": 24}
